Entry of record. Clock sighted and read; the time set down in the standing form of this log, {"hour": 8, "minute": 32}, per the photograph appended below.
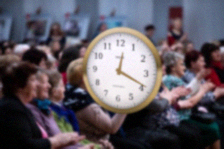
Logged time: {"hour": 12, "minute": 19}
